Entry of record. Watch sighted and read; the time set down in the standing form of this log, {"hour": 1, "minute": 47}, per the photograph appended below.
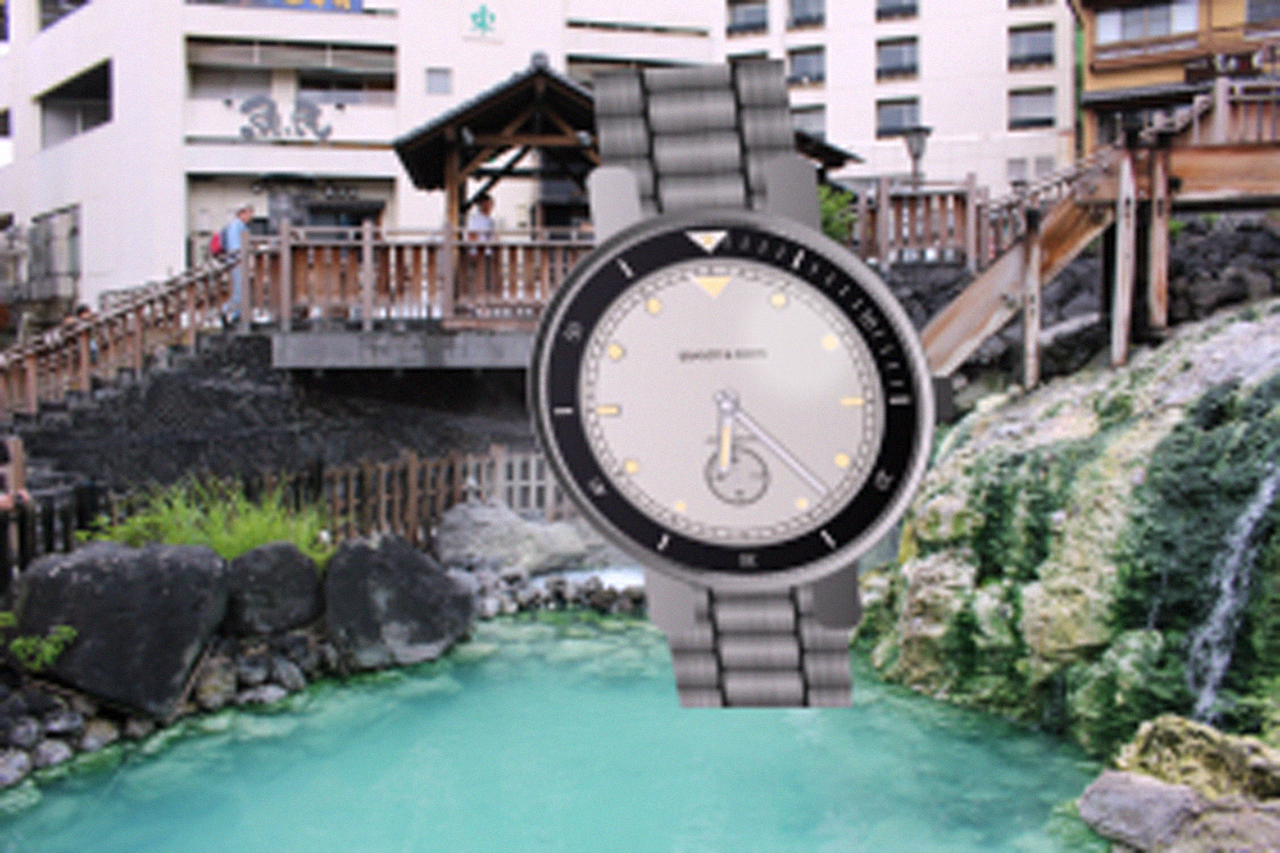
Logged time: {"hour": 6, "minute": 23}
